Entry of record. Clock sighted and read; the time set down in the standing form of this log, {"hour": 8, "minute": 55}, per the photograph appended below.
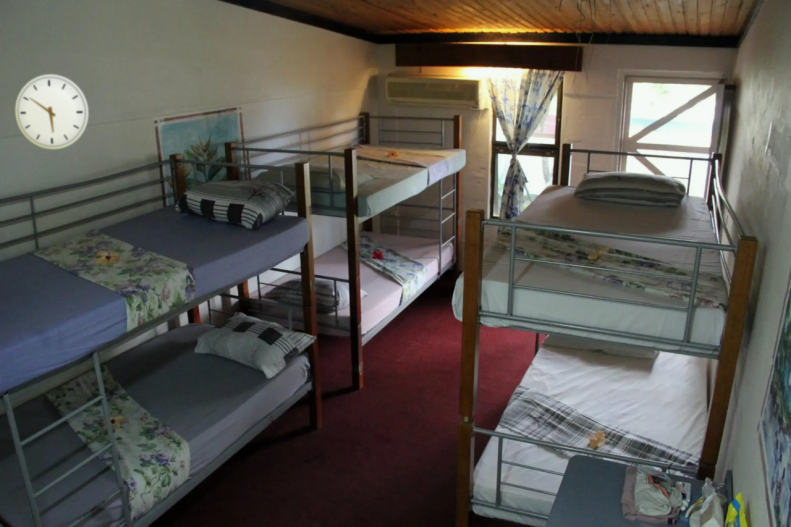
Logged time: {"hour": 5, "minute": 51}
